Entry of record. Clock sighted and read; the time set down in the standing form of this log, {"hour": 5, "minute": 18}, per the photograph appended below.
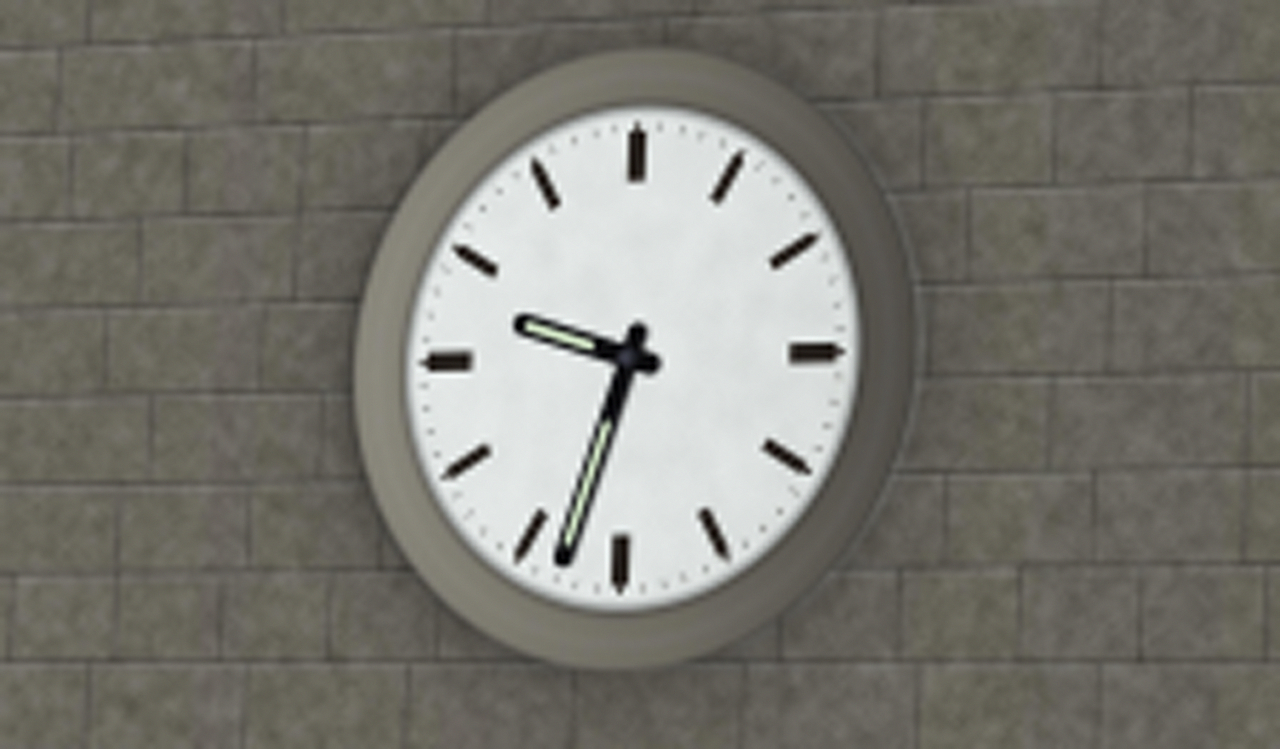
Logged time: {"hour": 9, "minute": 33}
